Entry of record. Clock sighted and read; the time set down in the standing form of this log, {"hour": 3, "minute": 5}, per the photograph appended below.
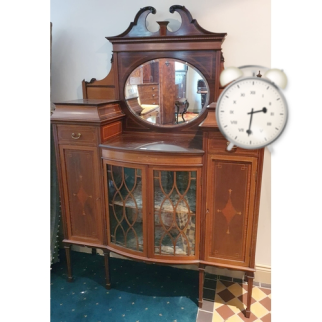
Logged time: {"hour": 2, "minute": 31}
